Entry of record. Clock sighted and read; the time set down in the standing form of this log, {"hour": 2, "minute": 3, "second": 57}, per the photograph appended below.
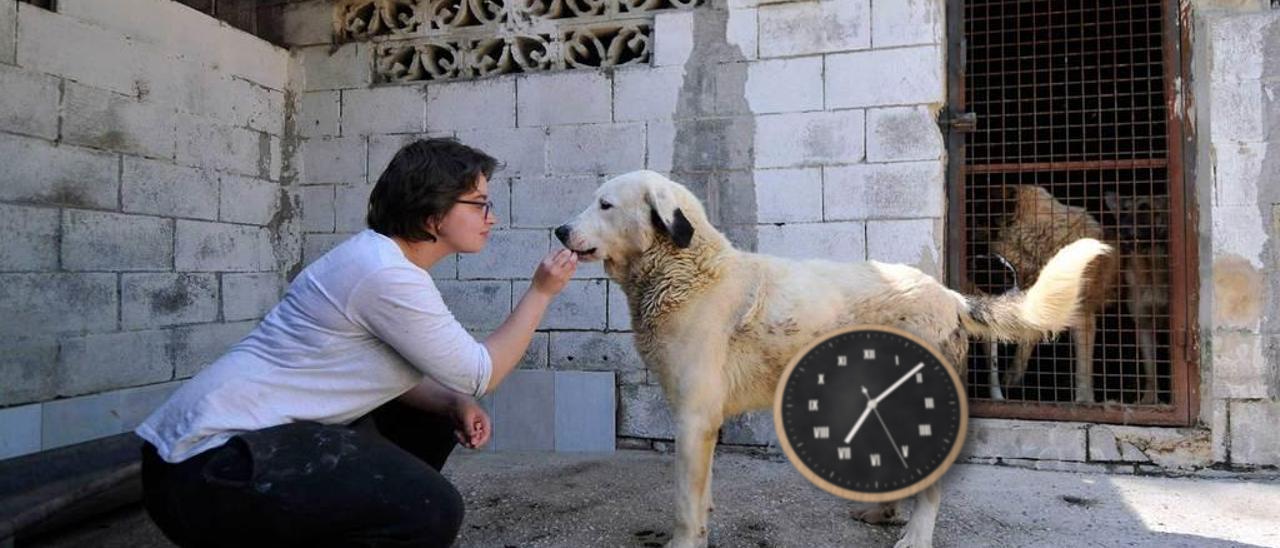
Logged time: {"hour": 7, "minute": 8, "second": 26}
